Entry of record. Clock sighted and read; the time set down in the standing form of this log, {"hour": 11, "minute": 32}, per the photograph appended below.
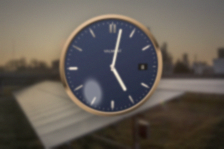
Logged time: {"hour": 5, "minute": 2}
